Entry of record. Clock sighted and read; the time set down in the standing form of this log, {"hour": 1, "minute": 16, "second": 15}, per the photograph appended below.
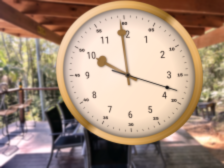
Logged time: {"hour": 9, "minute": 59, "second": 18}
